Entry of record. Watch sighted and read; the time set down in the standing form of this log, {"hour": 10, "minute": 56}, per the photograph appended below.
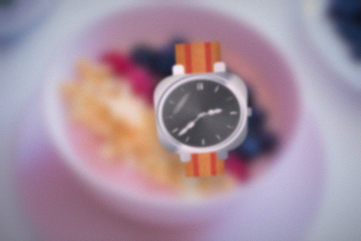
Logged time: {"hour": 2, "minute": 38}
